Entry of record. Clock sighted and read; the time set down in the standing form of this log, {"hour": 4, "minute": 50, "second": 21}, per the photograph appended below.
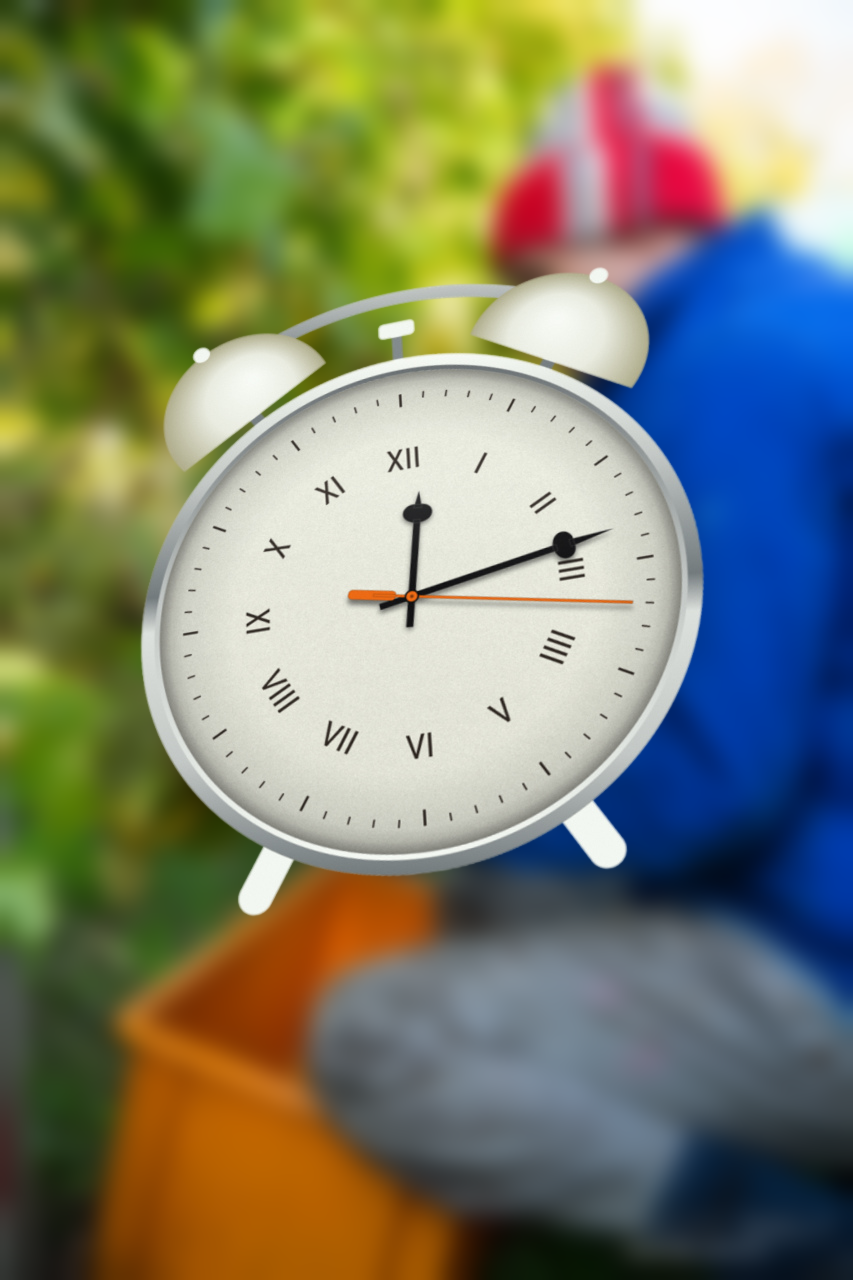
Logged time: {"hour": 12, "minute": 13, "second": 17}
